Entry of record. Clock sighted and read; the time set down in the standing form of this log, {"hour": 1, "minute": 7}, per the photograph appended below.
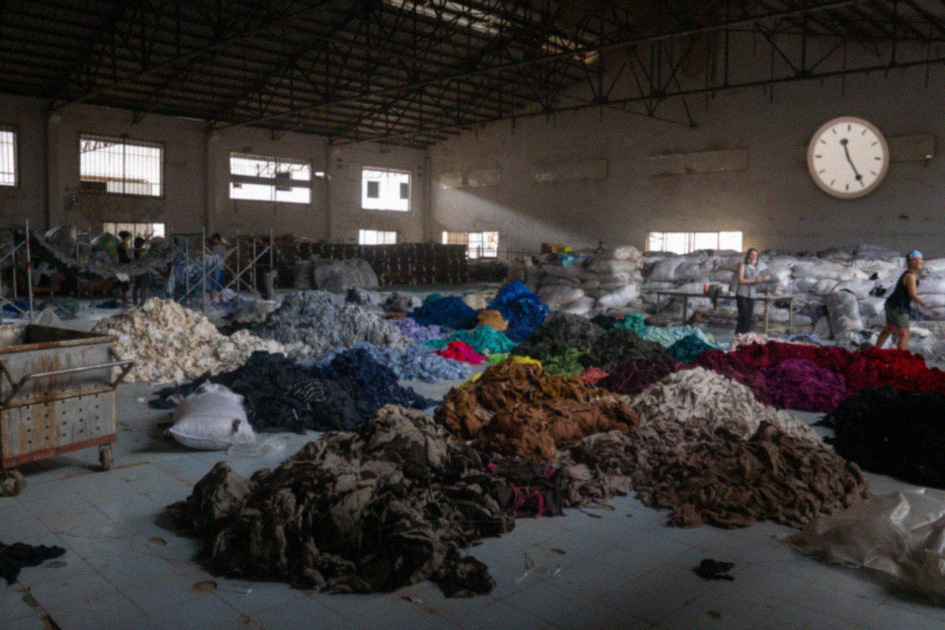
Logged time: {"hour": 11, "minute": 25}
